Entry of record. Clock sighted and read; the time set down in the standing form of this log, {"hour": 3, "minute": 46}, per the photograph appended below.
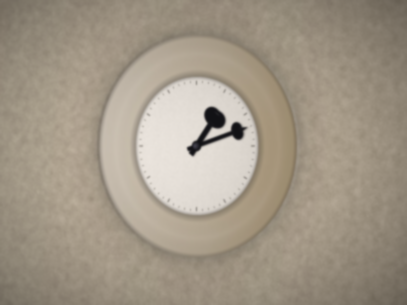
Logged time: {"hour": 1, "minute": 12}
